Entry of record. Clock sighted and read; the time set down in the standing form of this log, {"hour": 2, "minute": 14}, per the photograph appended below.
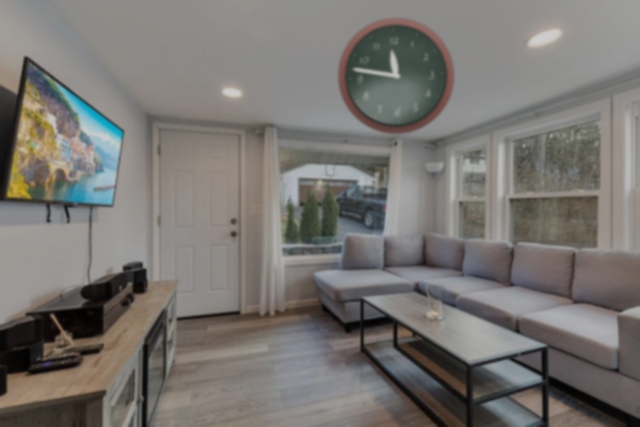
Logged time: {"hour": 11, "minute": 47}
